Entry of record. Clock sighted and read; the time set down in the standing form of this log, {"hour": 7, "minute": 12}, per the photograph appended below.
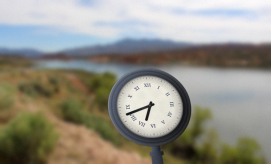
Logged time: {"hour": 6, "minute": 42}
